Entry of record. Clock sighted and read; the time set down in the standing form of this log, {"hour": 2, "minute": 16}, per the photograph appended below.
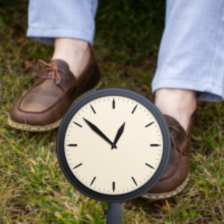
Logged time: {"hour": 12, "minute": 52}
